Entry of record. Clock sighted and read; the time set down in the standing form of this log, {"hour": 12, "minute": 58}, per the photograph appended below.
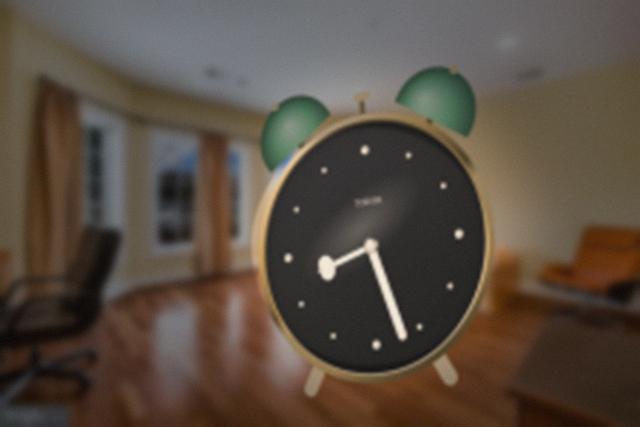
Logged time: {"hour": 8, "minute": 27}
